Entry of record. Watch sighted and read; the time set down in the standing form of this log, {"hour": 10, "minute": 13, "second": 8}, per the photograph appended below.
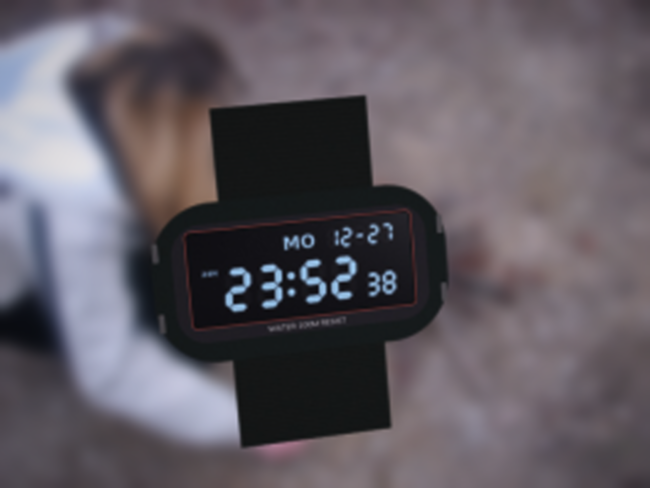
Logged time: {"hour": 23, "minute": 52, "second": 38}
